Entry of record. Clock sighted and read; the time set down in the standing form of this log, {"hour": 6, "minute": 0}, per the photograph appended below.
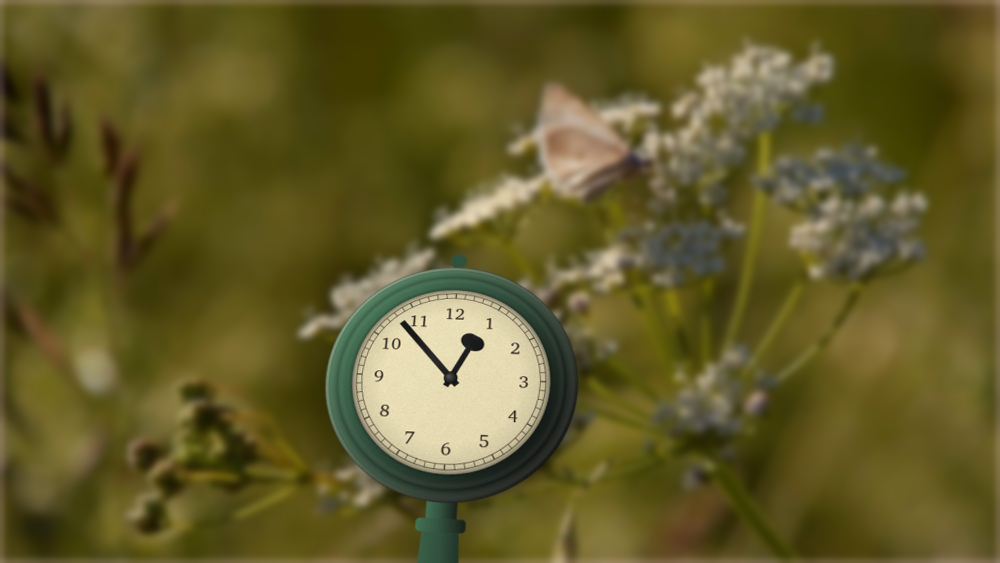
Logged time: {"hour": 12, "minute": 53}
